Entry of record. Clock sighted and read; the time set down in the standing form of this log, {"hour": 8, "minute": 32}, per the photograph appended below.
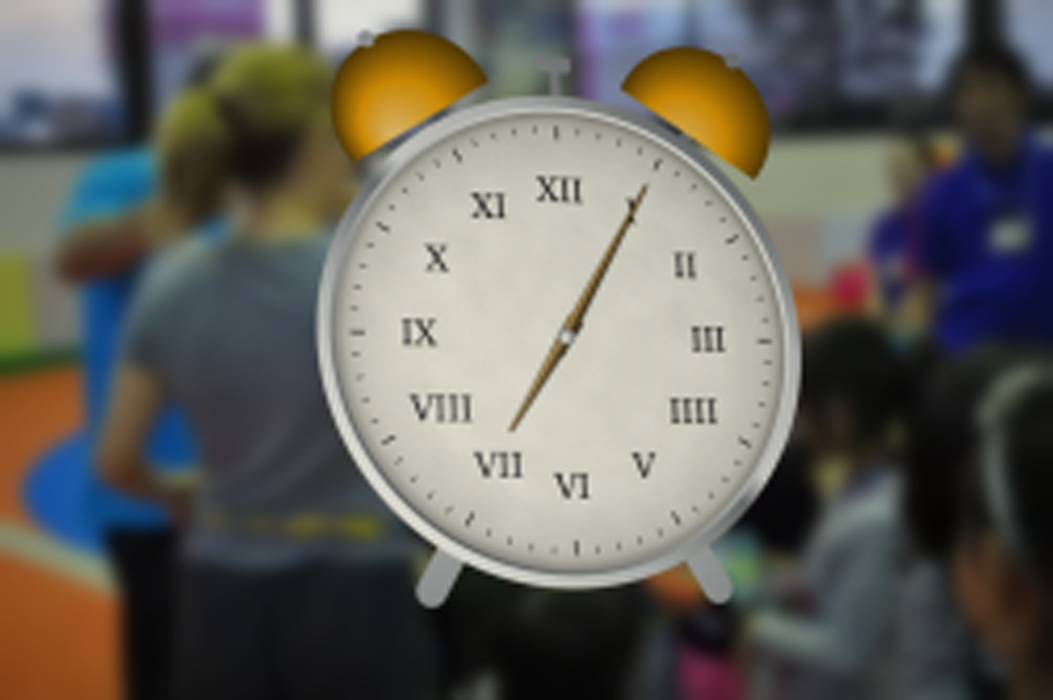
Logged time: {"hour": 7, "minute": 5}
